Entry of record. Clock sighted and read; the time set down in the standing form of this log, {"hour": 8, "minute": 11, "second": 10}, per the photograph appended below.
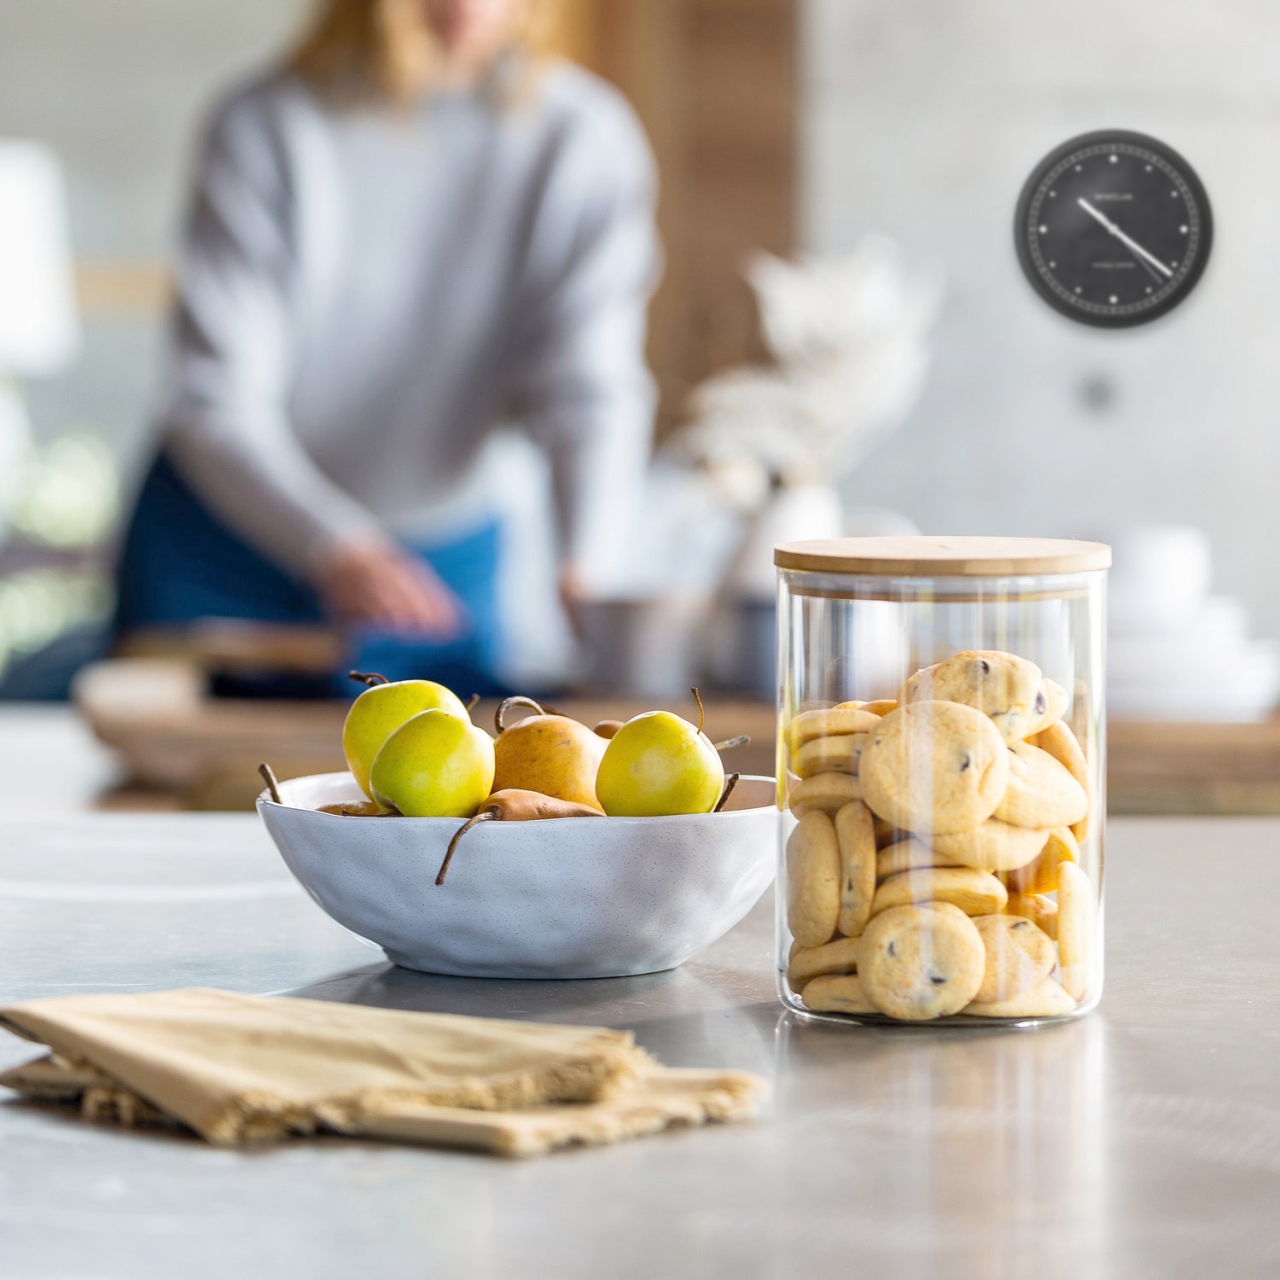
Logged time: {"hour": 10, "minute": 21, "second": 23}
